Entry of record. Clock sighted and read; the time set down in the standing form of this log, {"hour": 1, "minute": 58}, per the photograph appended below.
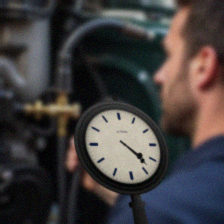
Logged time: {"hour": 4, "minute": 23}
